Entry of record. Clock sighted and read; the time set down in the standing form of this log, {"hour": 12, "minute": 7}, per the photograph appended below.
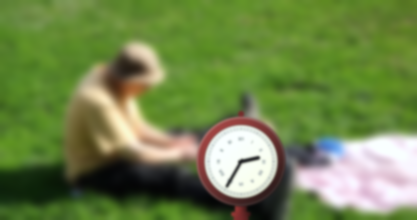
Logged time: {"hour": 2, "minute": 35}
